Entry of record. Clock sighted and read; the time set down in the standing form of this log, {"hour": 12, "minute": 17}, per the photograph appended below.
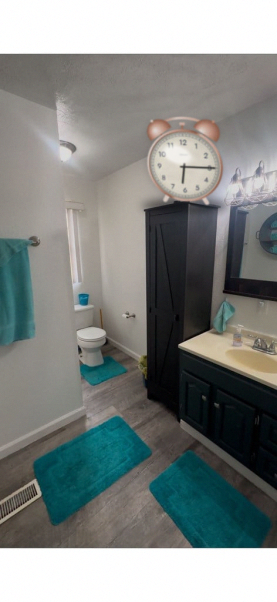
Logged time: {"hour": 6, "minute": 15}
